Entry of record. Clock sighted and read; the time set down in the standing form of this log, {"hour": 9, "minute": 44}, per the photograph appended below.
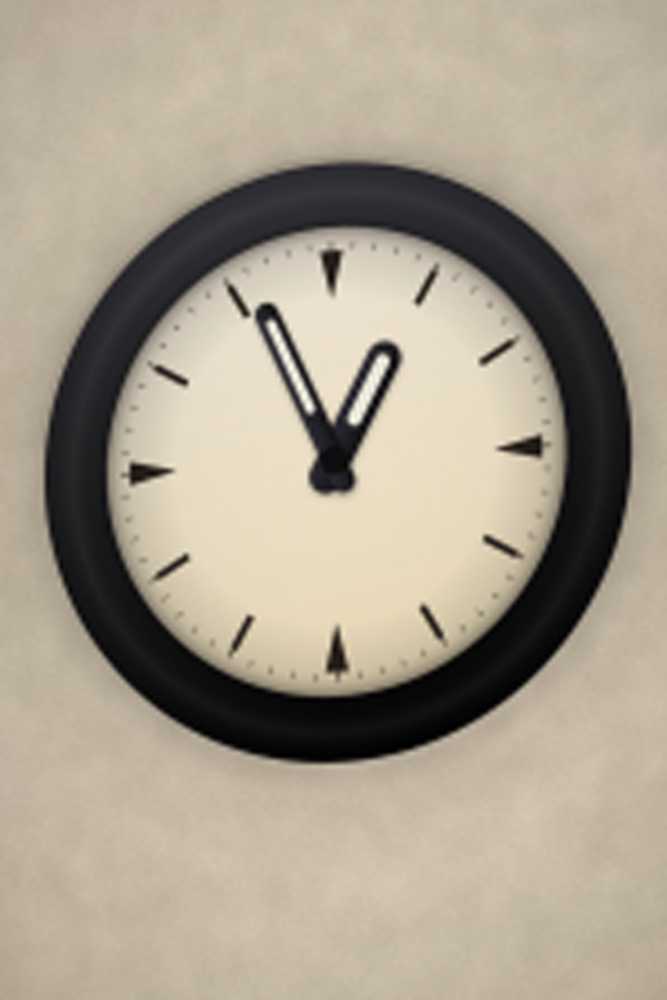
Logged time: {"hour": 12, "minute": 56}
